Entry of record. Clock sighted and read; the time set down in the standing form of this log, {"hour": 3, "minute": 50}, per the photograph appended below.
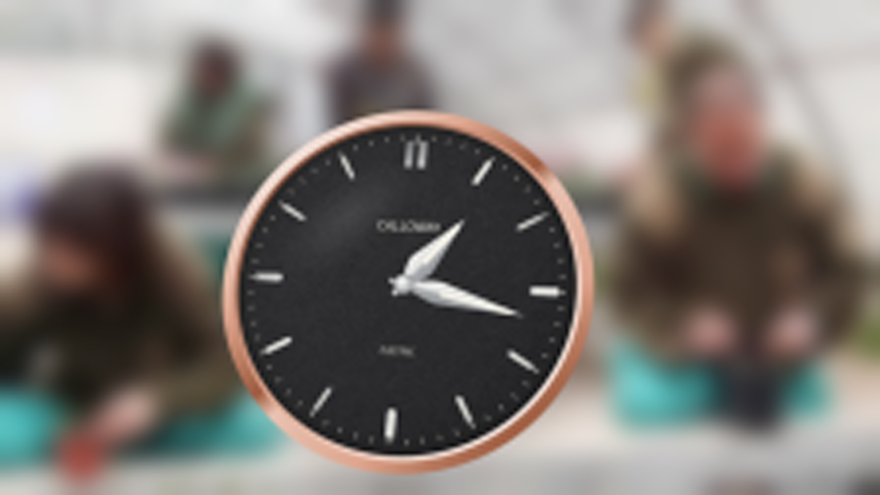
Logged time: {"hour": 1, "minute": 17}
